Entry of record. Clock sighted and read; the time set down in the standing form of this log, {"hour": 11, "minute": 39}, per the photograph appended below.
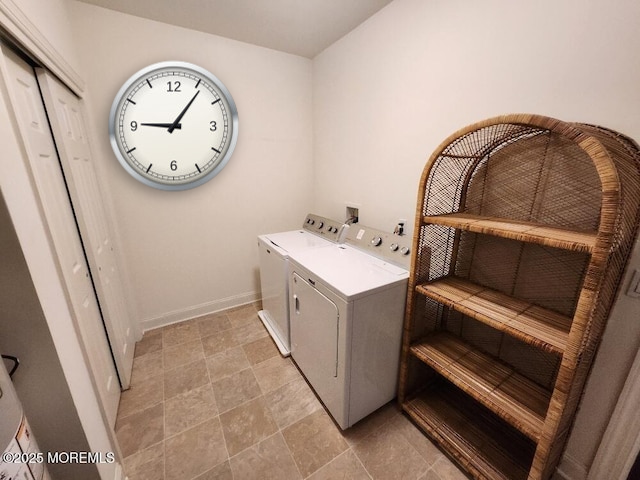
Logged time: {"hour": 9, "minute": 6}
